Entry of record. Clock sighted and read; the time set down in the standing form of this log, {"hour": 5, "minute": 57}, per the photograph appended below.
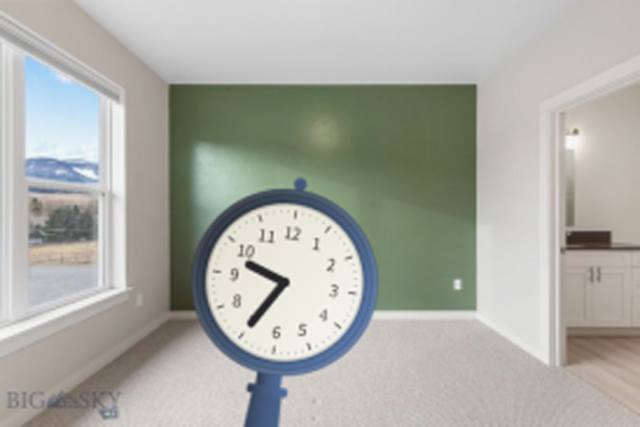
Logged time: {"hour": 9, "minute": 35}
